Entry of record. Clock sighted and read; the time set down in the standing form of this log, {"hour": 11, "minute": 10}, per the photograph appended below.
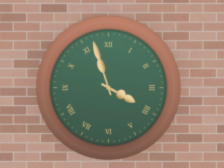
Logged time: {"hour": 3, "minute": 57}
